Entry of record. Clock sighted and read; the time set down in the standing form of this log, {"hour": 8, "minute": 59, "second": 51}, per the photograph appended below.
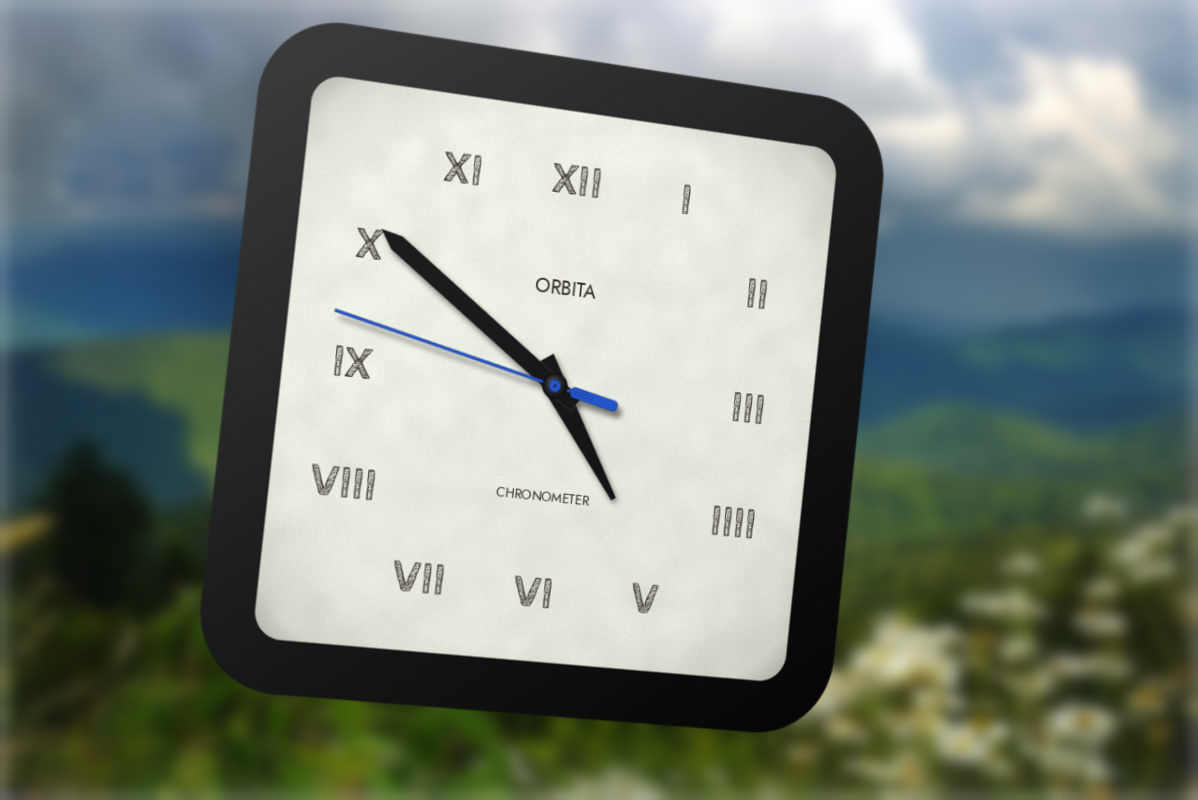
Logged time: {"hour": 4, "minute": 50, "second": 47}
